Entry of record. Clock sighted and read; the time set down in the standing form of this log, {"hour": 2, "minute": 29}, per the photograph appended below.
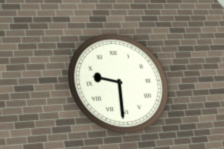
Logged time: {"hour": 9, "minute": 31}
